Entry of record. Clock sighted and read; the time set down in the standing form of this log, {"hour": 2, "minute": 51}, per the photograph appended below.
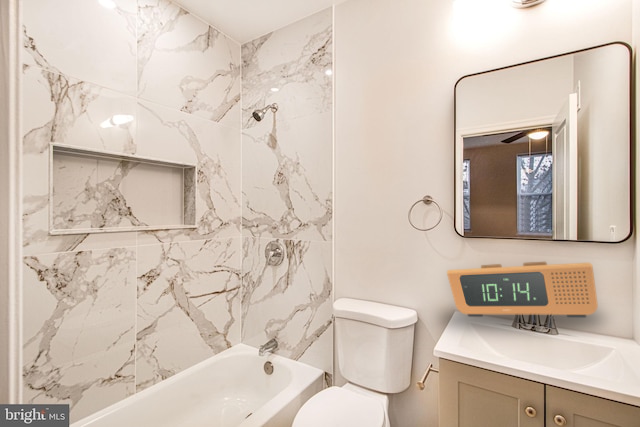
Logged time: {"hour": 10, "minute": 14}
